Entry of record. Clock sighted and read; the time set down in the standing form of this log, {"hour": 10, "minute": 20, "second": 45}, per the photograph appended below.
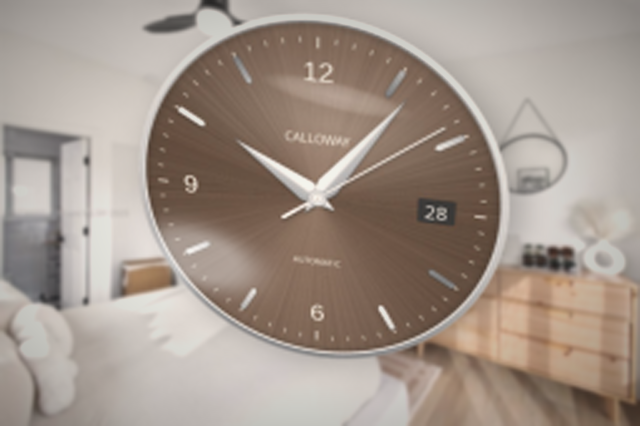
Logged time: {"hour": 10, "minute": 6, "second": 9}
